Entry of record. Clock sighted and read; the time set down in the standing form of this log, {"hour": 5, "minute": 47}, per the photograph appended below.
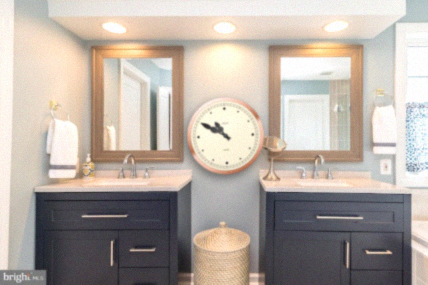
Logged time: {"hour": 10, "minute": 50}
